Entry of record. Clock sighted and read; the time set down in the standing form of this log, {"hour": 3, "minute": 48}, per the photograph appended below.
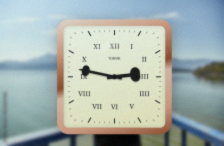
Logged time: {"hour": 2, "minute": 47}
